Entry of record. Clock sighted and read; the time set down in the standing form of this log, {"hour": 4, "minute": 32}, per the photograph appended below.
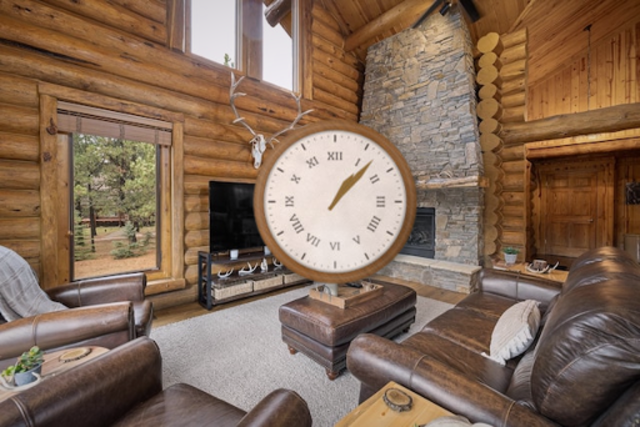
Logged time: {"hour": 1, "minute": 7}
